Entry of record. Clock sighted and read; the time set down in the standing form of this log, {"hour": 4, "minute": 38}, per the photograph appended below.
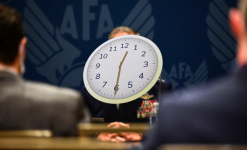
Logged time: {"hour": 12, "minute": 30}
